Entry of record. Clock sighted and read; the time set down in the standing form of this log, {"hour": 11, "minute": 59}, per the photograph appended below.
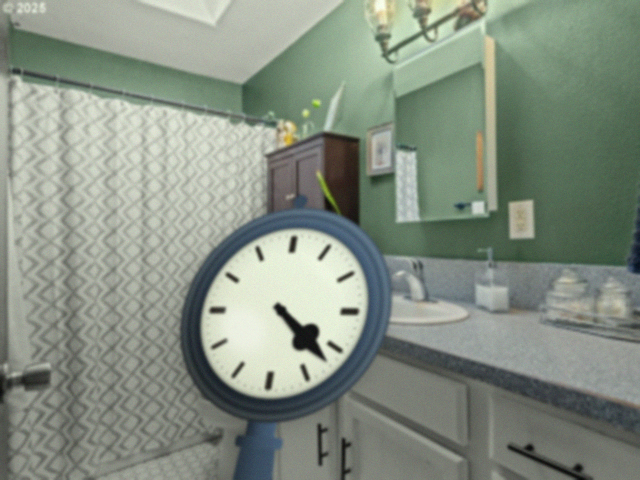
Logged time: {"hour": 4, "minute": 22}
